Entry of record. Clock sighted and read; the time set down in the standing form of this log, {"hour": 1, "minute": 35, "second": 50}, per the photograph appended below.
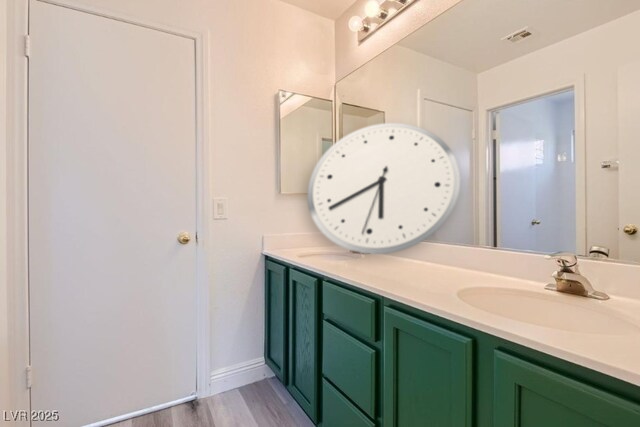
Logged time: {"hour": 5, "minute": 38, "second": 31}
